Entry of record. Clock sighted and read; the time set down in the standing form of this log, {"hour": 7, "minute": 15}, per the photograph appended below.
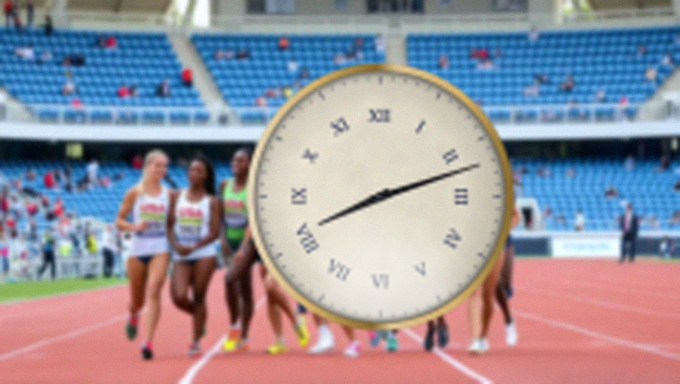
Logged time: {"hour": 8, "minute": 12}
